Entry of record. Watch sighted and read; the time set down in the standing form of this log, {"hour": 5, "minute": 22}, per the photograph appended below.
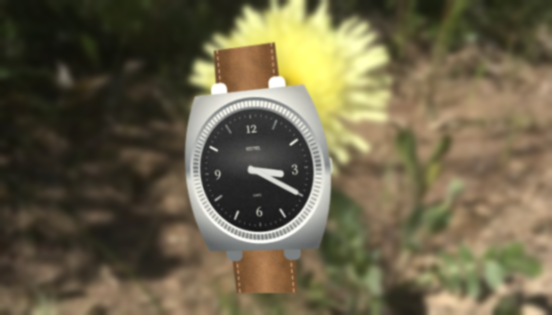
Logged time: {"hour": 3, "minute": 20}
